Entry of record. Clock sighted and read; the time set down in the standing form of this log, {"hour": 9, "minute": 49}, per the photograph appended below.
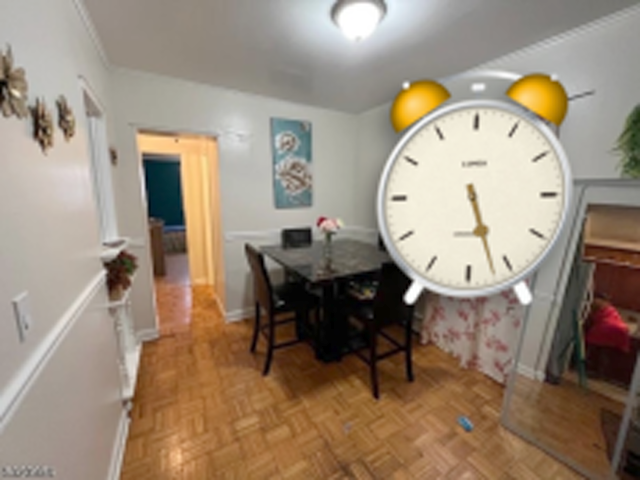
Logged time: {"hour": 5, "minute": 27}
